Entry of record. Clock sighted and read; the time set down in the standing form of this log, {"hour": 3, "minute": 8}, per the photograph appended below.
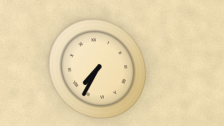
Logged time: {"hour": 7, "minute": 36}
